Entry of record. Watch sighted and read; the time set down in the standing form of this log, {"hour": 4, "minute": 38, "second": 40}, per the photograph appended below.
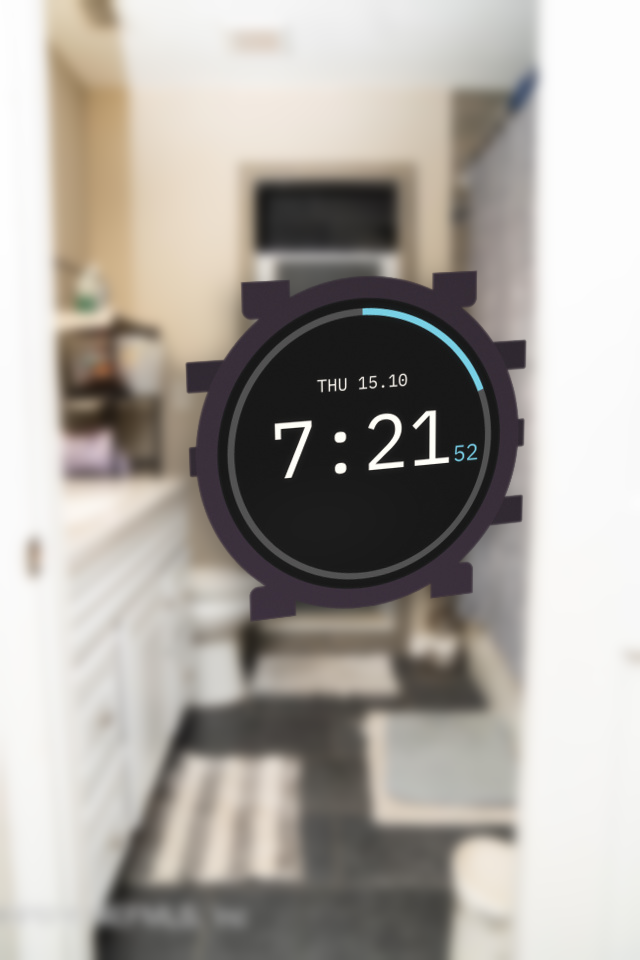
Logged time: {"hour": 7, "minute": 21, "second": 52}
